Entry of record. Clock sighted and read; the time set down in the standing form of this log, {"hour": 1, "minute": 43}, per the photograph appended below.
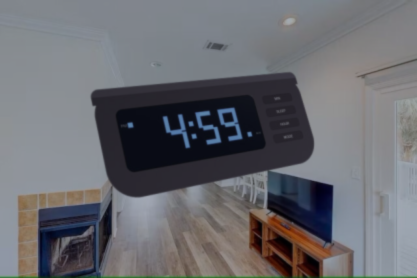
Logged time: {"hour": 4, "minute": 59}
